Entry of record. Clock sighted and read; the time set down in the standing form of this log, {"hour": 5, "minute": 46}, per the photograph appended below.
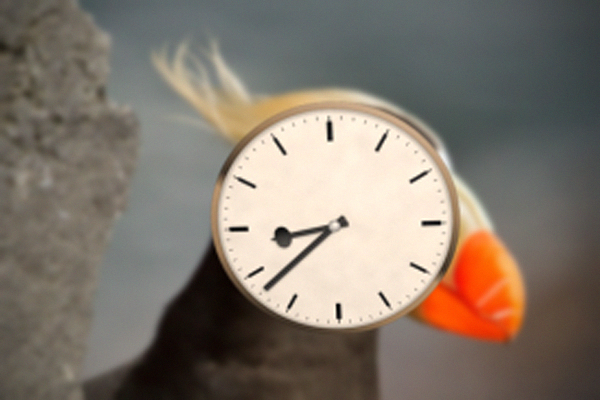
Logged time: {"hour": 8, "minute": 38}
